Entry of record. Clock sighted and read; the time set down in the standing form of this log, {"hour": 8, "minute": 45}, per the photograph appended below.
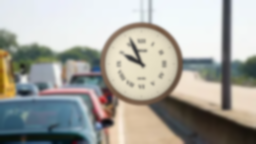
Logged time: {"hour": 9, "minute": 56}
